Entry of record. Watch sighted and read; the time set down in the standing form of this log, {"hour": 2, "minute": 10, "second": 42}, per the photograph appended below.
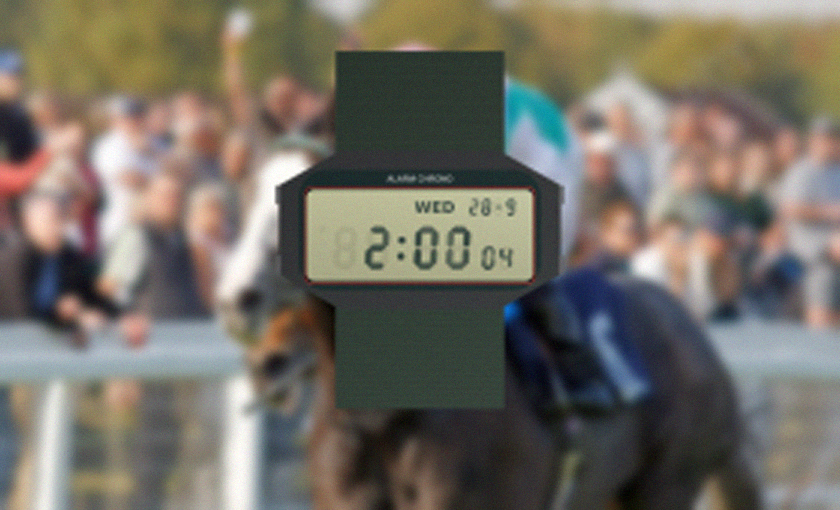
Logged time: {"hour": 2, "minute": 0, "second": 4}
